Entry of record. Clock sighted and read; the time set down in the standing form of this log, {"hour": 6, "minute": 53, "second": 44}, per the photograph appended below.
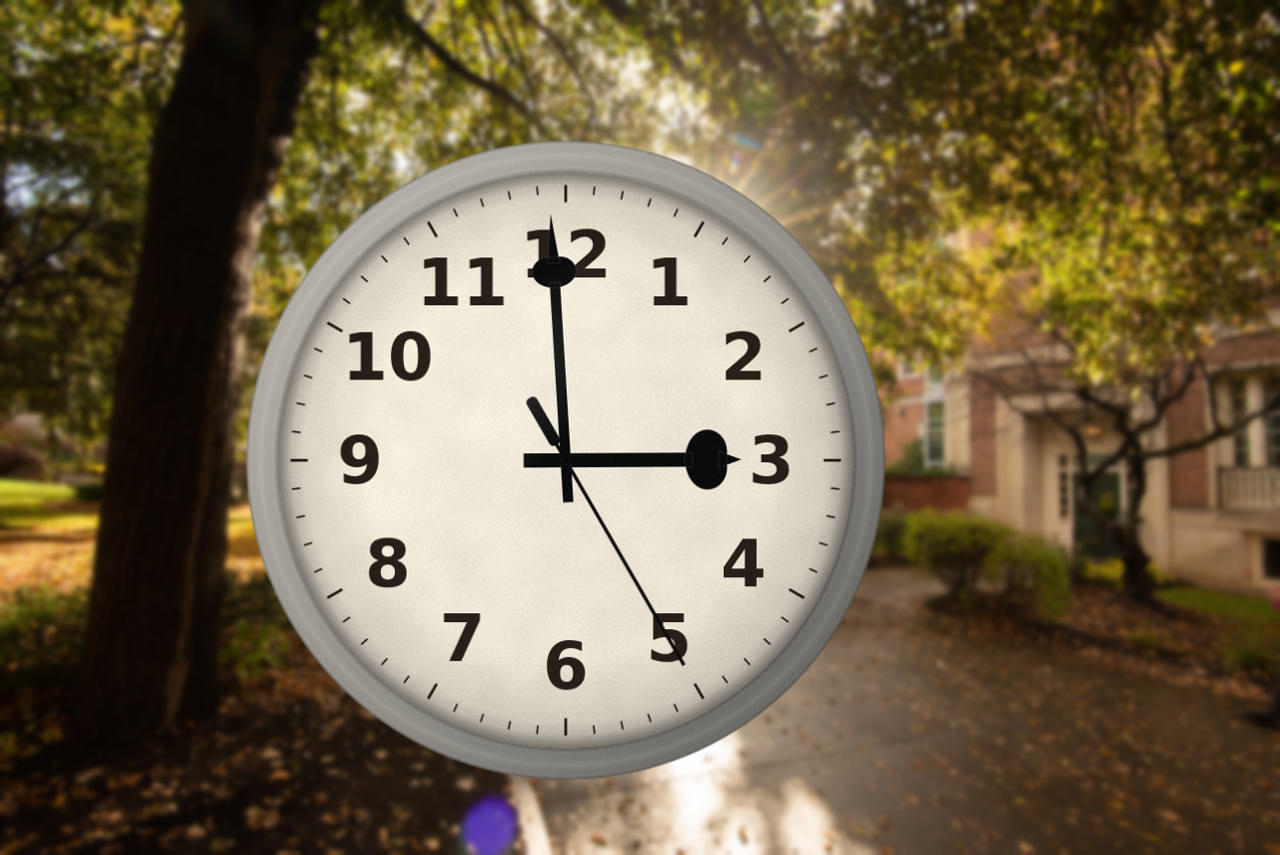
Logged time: {"hour": 2, "minute": 59, "second": 25}
